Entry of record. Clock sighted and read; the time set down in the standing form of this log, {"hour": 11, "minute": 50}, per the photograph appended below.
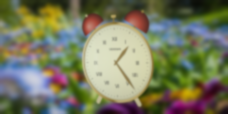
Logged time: {"hour": 1, "minute": 24}
